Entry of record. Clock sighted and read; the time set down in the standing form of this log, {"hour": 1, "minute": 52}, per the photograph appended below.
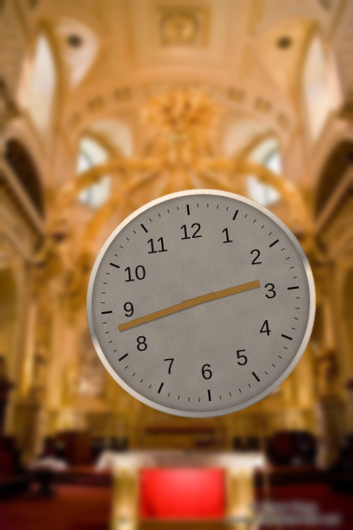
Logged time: {"hour": 2, "minute": 43}
